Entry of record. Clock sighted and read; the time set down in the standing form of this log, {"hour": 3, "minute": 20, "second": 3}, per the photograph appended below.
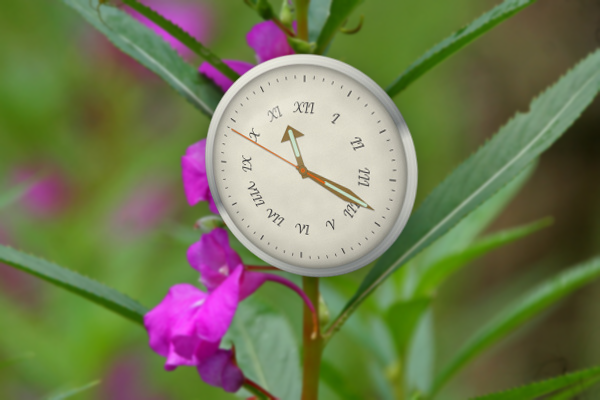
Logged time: {"hour": 11, "minute": 18, "second": 49}
